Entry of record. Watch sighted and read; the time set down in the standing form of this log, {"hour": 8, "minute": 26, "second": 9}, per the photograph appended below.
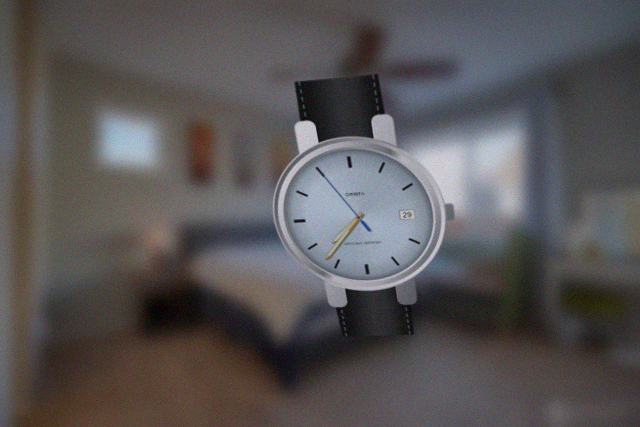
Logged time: {"hour": 7, "minute": 36, "second": 55}
